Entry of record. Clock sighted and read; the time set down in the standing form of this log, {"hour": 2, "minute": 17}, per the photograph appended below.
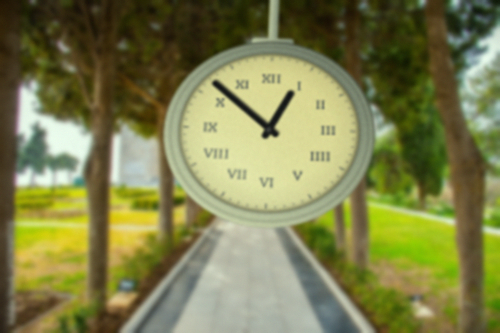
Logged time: {"hour": 12, "minute": 52}
